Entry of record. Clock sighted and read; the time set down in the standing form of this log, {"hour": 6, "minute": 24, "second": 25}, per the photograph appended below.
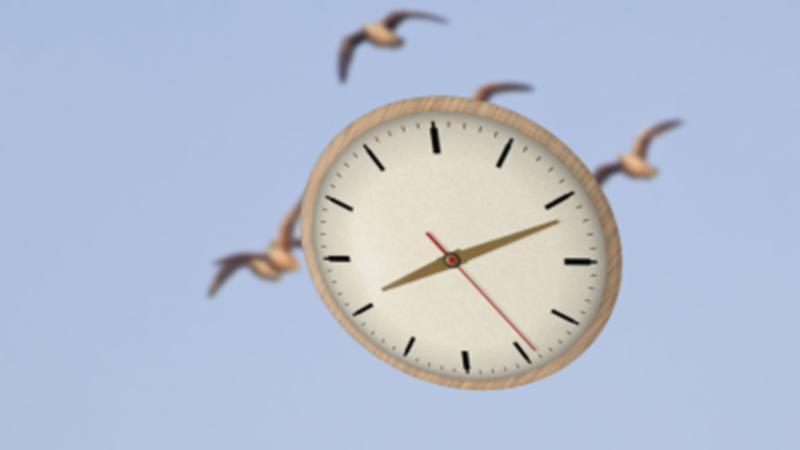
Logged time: {"hour": 8, "minute": 11, "second": 24}
